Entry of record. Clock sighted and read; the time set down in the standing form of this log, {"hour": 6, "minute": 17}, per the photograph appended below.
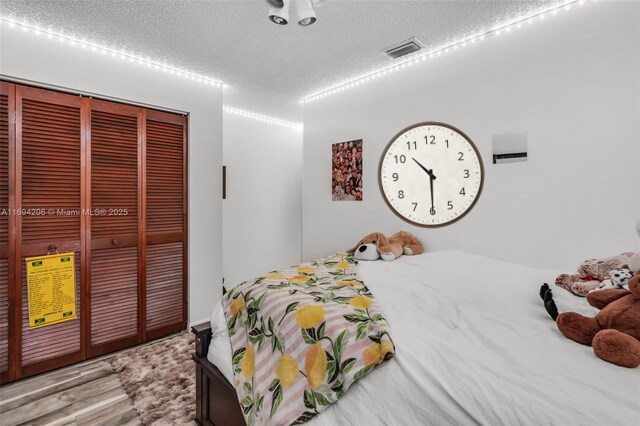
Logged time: {"hour": 10, "minute": 30}
